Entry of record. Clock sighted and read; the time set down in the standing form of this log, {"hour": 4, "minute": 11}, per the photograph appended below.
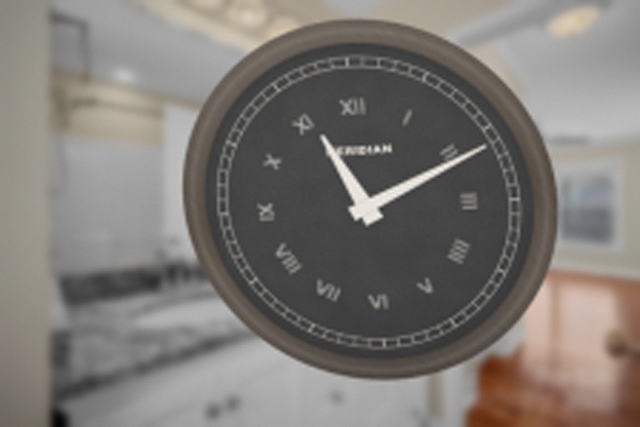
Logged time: {"hour": 11, "minute": 11}
